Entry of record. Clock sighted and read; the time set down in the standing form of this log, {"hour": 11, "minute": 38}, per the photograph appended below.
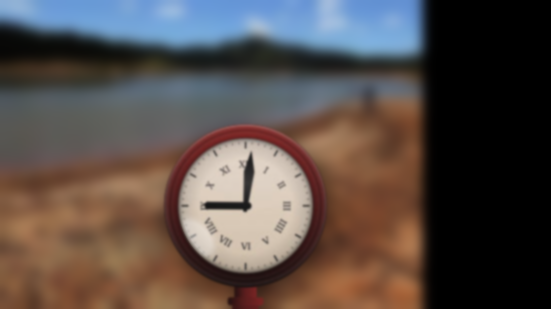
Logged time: {"hour": 9, "minute": 1}
